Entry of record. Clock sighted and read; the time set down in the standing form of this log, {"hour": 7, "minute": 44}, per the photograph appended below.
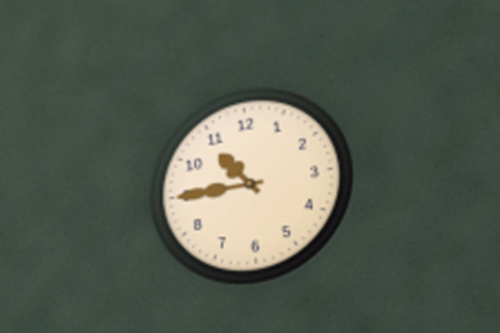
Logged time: {"hour": 10, "minute": 45}
